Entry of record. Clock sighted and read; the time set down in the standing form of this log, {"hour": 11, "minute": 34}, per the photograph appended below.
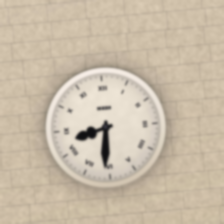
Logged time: {"hour": 8, "minute": 31}
